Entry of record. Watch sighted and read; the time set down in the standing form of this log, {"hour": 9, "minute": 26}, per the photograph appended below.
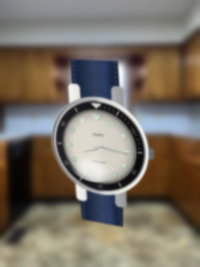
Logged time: {"hour": 8, "minute": 16}
